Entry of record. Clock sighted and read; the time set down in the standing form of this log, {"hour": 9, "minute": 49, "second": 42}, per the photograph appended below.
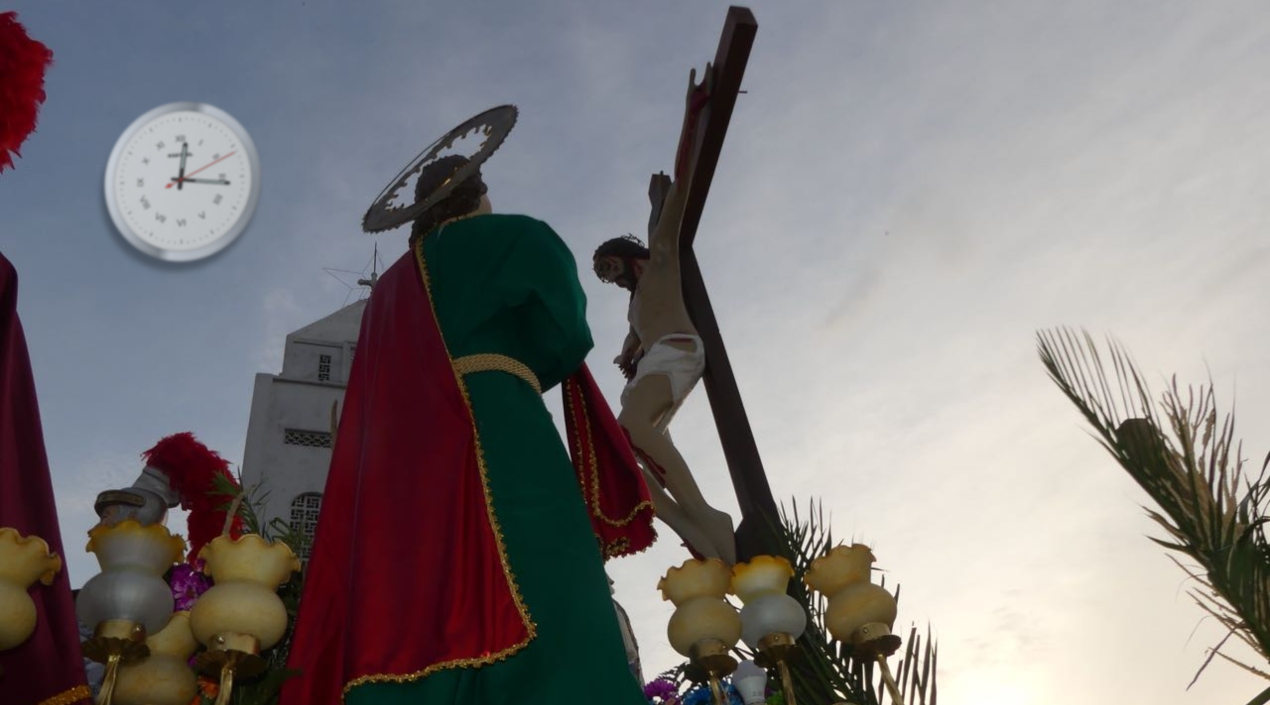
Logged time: {"hour": 12, "minute": 16, "second": 11}
